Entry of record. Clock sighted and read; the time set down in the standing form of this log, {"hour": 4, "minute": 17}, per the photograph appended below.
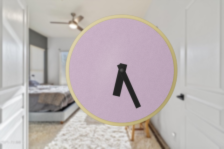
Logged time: {"hour": 6, "minute": 26}
